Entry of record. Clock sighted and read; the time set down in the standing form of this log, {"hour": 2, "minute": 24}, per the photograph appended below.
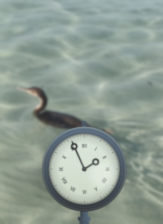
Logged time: {"hour": 1, "minute": 56}
